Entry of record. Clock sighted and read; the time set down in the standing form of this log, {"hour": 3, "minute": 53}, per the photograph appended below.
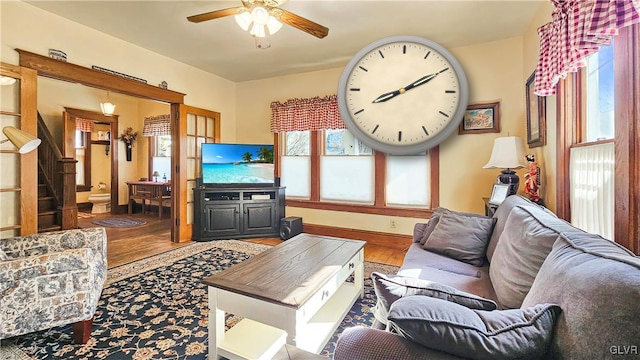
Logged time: {"hour": 8, "minute": 10}
